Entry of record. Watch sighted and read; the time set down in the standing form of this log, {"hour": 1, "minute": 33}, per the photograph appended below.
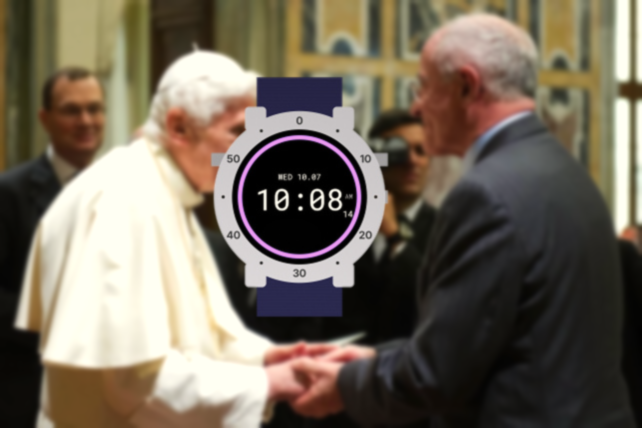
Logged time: {"hour": 10, "minute": 8}
